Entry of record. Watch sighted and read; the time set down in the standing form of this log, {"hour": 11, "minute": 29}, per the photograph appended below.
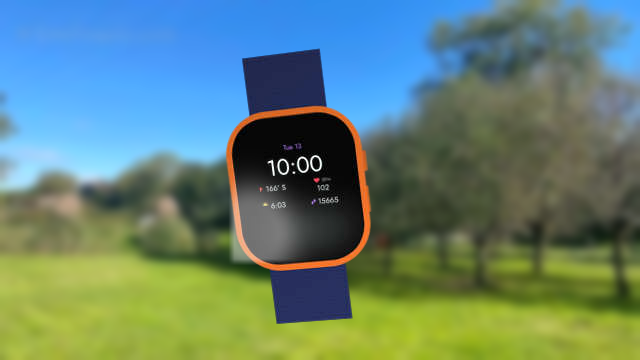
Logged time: {"hour": 10, "minute": 0}
